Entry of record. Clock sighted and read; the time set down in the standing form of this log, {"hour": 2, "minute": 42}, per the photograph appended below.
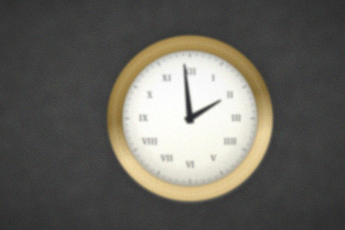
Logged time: {"hour": 1, "minute": 59}
